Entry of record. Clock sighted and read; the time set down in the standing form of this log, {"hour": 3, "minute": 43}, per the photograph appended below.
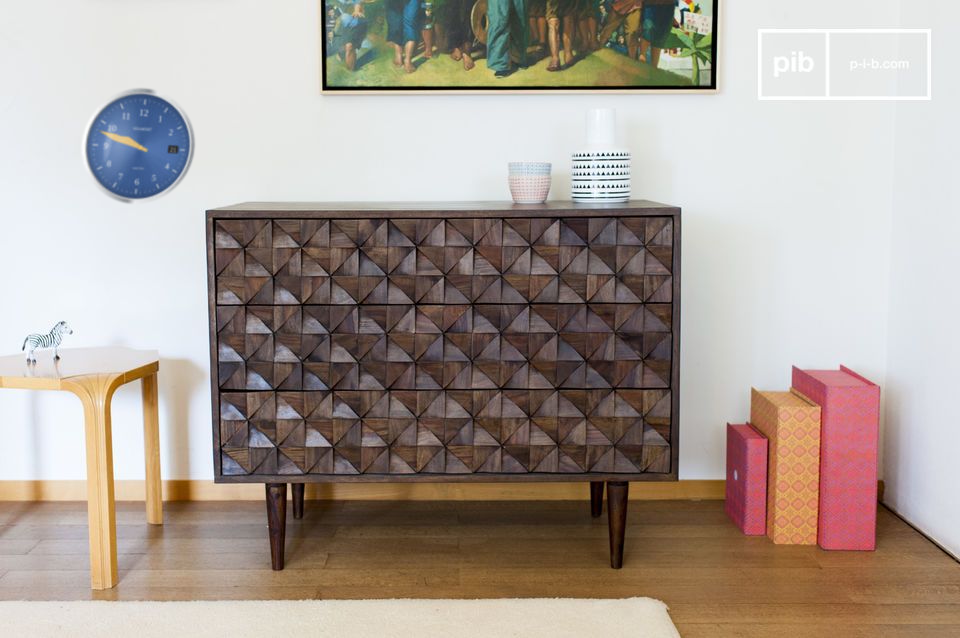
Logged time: {"hour": 9, "minute": 48}
